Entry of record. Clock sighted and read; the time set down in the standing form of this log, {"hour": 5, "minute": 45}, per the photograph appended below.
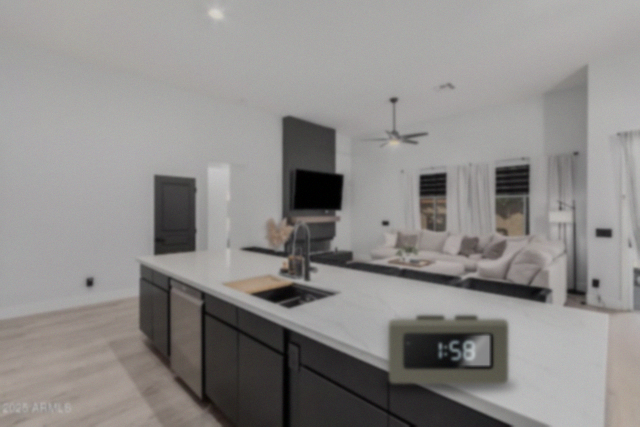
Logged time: {"hour": 1, "minute": 58}
